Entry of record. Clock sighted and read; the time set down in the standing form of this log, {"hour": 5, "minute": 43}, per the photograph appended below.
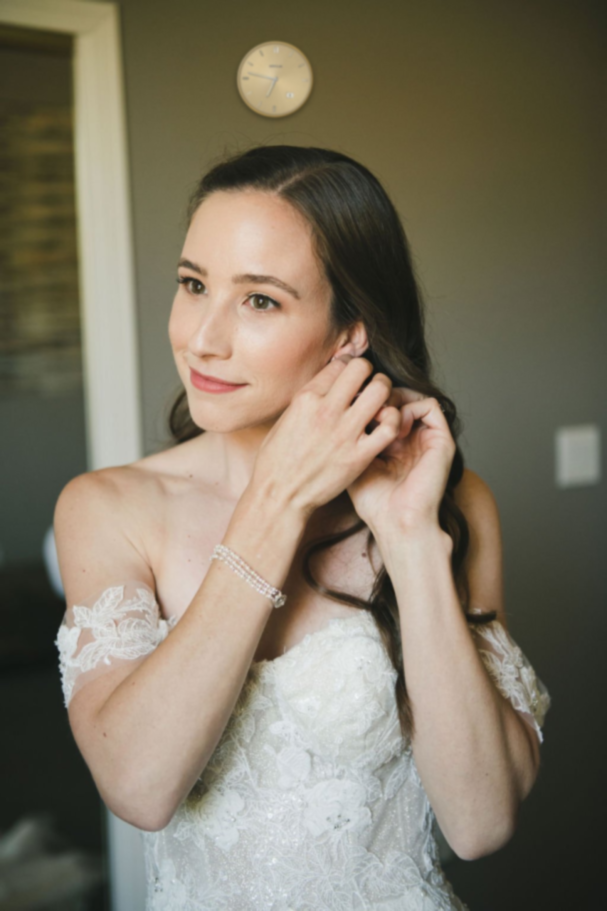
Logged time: {"hour": 6, "minute": 47}
